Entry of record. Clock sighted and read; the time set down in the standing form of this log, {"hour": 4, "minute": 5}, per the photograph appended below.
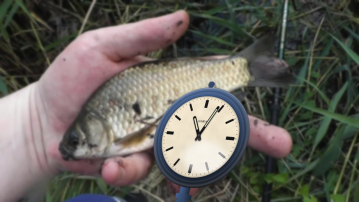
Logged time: {"hour": 11, "minute": 4}
